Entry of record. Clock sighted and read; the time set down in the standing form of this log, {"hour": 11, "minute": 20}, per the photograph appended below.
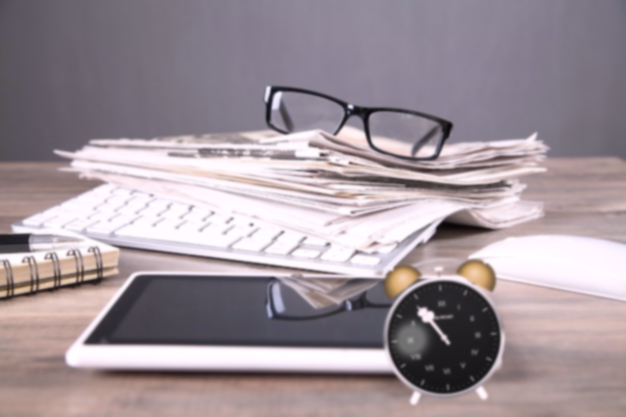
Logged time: {"hour": 10, "minute": 54}
